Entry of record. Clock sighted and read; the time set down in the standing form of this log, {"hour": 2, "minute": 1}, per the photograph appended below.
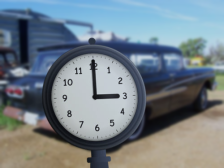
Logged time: {"hour": 3, "minute": 0}
